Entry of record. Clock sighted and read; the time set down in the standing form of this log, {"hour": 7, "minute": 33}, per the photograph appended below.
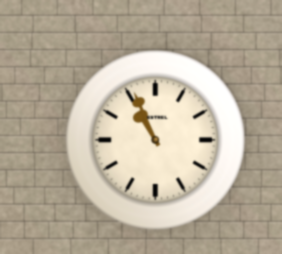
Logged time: {"hour": 10, "minute": 56}
